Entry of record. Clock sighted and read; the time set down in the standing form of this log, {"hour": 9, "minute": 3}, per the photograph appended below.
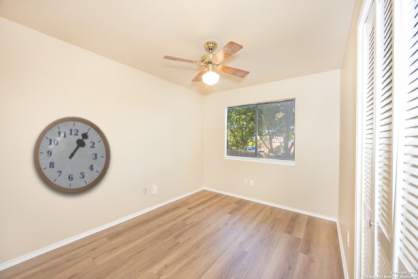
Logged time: {"hour": 1, "minute": 5}
